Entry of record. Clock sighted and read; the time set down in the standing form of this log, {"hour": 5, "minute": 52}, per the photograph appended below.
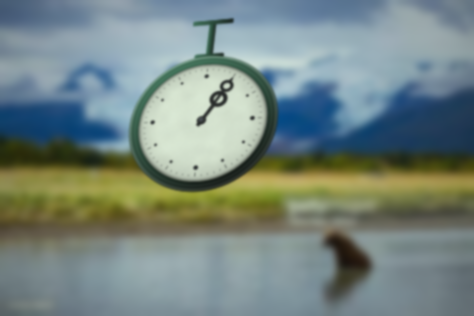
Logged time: {"hour": 1, "minute": 5}
